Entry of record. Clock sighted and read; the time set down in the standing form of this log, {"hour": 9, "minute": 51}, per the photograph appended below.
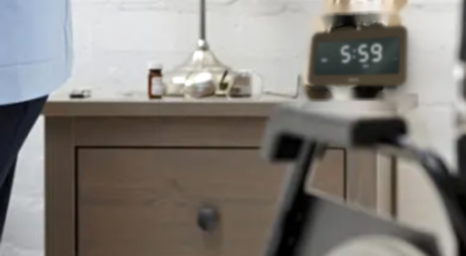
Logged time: {"hour": 5, "minute": 59}
